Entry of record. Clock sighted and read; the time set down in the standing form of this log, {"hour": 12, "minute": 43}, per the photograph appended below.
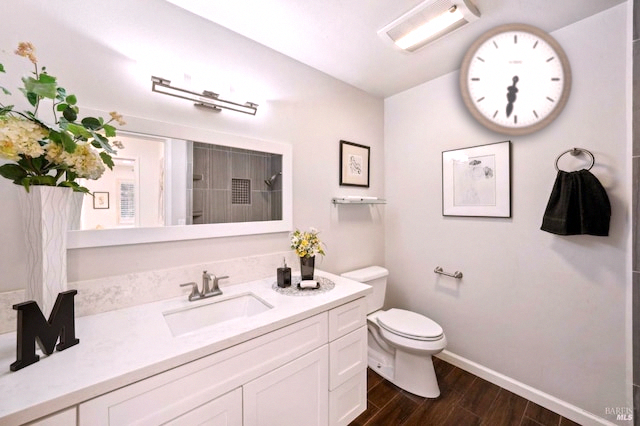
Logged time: {"hour": 6, "minute": 32}
